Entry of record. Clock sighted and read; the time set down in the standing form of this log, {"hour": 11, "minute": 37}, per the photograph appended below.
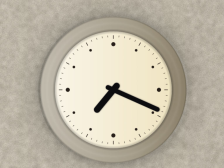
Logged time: {"hour": 7, "minute": 19}
